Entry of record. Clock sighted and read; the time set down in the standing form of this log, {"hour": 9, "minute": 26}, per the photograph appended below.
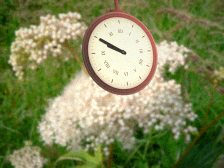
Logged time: {"hour": 9, "minute": 50}
